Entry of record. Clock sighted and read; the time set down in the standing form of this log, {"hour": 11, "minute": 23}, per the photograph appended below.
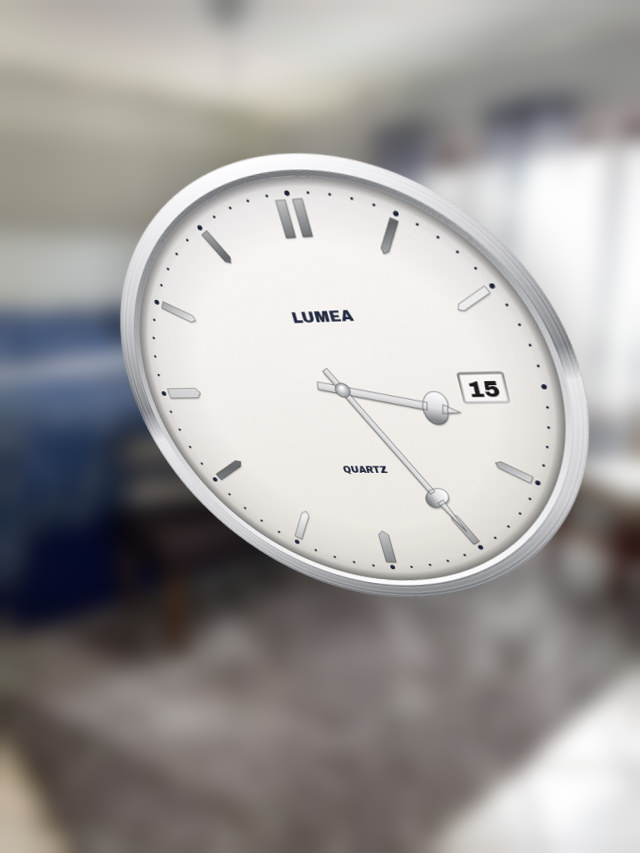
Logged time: {"hour": 3, "minute": 25}
